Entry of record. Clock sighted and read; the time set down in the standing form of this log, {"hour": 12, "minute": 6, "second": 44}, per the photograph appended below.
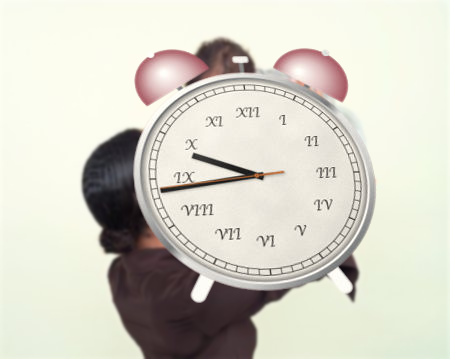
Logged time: {"hour": 9, "minute": 43, "second": 44}
